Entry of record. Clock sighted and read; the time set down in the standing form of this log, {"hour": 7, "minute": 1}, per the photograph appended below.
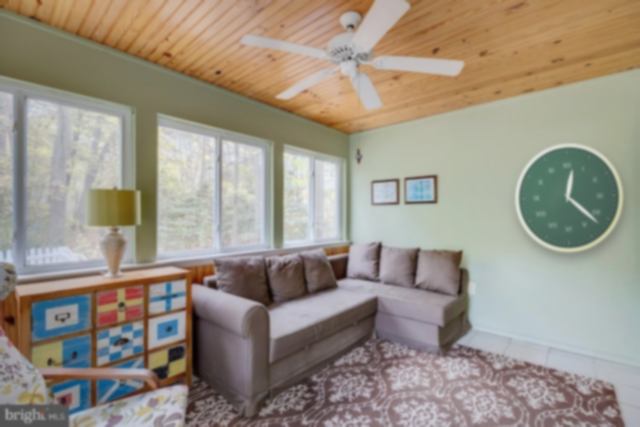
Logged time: {"hour": 12, "minute": 22}
